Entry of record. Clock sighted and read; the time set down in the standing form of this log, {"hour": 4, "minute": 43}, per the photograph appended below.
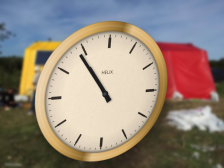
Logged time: {"hour": 10, "minute": 54}
